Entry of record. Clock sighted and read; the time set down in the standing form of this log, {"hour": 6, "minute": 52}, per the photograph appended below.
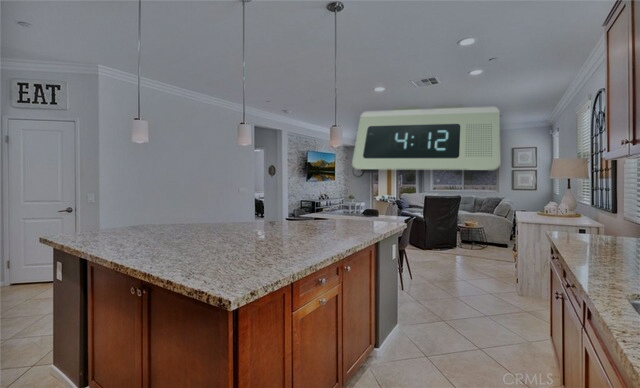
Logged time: {"hour": 4, "minute": 12}
